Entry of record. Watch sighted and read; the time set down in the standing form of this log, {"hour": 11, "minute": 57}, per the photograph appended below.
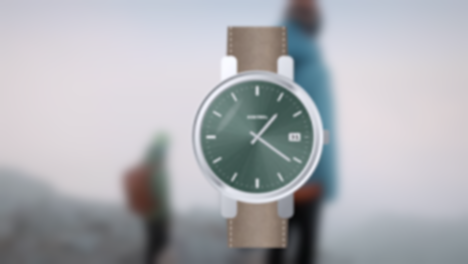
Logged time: {"hour": 1, "minute": 21}
